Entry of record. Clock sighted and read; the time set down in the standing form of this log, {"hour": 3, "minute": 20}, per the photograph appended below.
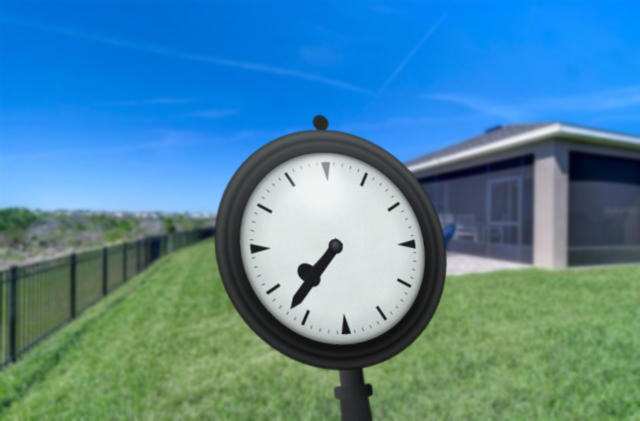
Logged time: {"hour": 7, "minute": 37}
